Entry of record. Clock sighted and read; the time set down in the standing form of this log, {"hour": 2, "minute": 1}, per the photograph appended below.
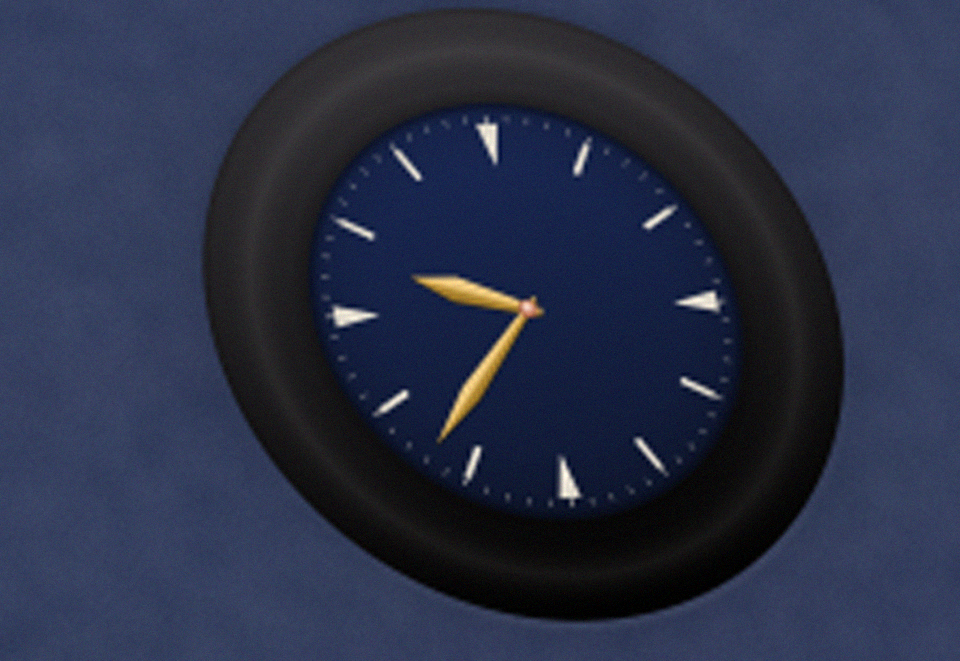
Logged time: {"hour": 9, "minute": 37}
